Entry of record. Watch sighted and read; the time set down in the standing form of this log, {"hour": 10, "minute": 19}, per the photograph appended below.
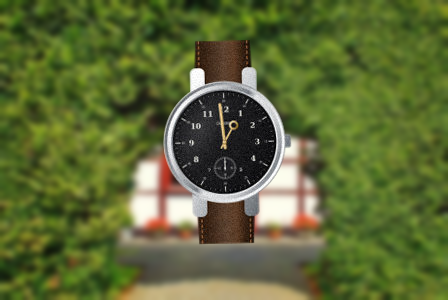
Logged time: {"hour": 12, "minute": 59}
